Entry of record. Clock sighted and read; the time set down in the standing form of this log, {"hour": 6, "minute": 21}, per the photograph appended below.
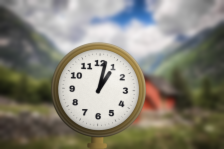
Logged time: {"hour": 1, "minute": 2}
